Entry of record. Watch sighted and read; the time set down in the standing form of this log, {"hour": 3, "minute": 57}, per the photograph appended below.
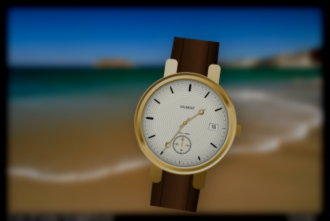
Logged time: {"hour": 1, "minute": 35}
